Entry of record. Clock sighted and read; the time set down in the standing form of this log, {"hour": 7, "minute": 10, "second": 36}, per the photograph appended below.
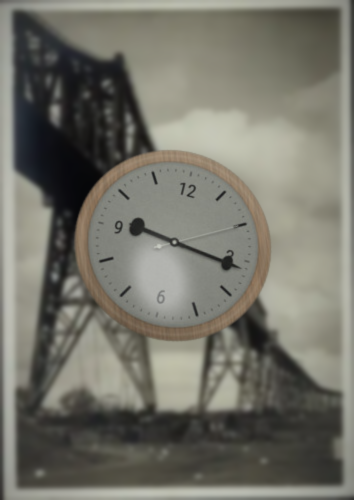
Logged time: {"hour": 9, "minute": 16, "second": 10}
